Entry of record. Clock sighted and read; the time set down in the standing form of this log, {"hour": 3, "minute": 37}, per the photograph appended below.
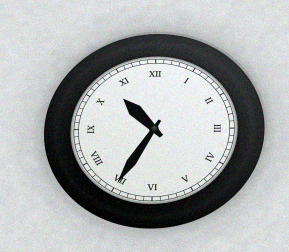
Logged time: {"hour": 10, "minute": 35}
